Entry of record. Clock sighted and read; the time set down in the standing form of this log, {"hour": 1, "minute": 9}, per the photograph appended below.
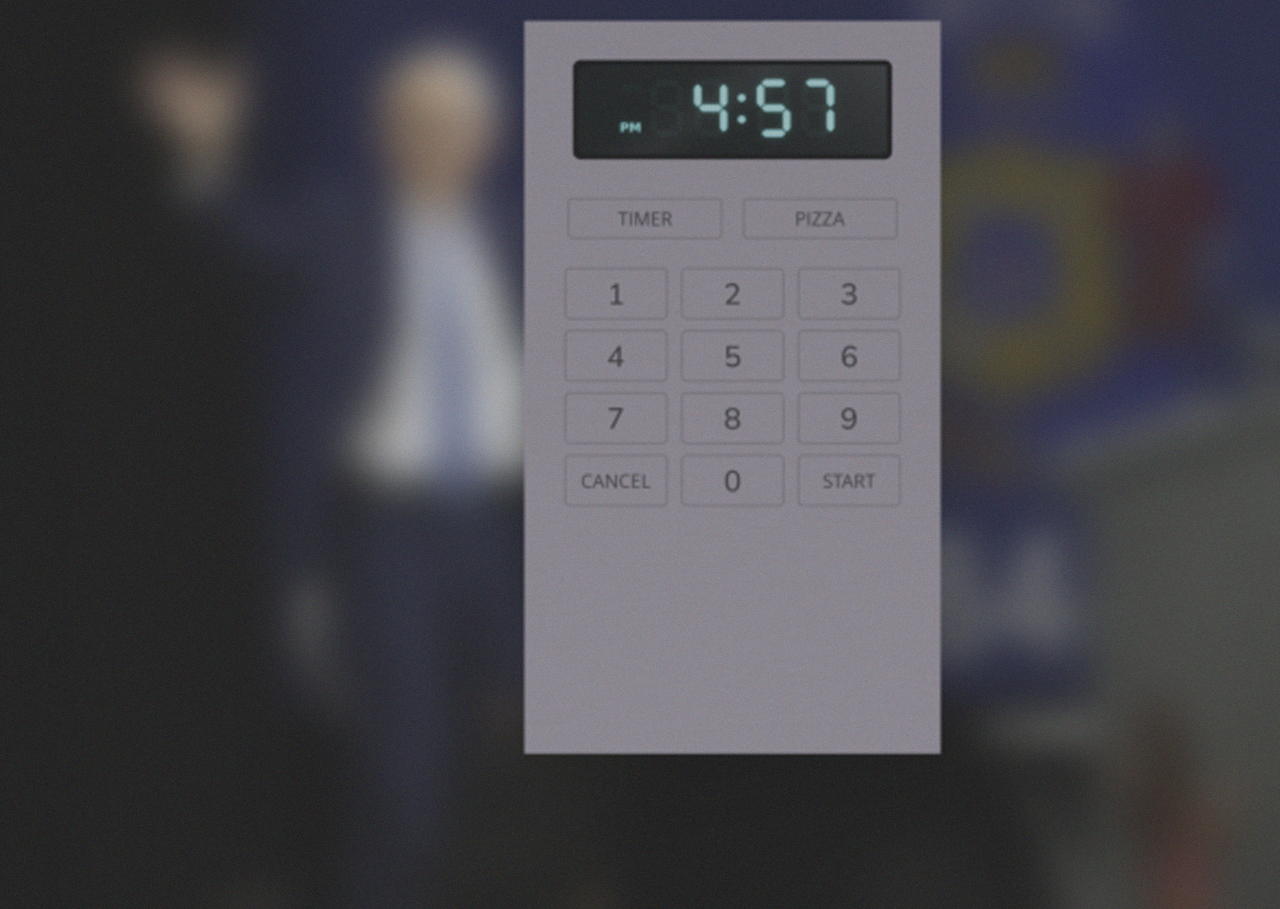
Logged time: {"hour": 4, "minute": 57}
